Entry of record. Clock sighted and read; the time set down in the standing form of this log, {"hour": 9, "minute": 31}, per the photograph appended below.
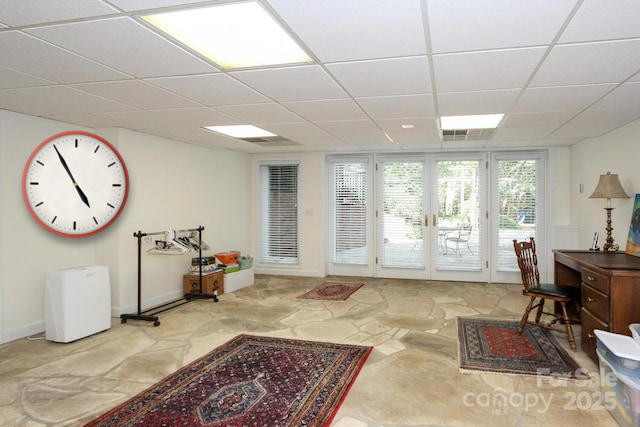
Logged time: {"hour": 4, "minute": 55}
